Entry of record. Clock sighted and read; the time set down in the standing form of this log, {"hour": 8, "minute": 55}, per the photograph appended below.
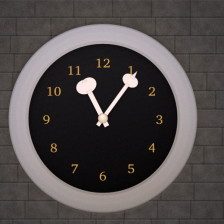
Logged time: {"hour": 11, "minute": 6}
